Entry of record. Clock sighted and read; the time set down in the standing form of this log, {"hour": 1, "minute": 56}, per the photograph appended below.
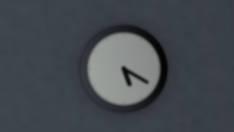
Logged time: {"hour": 5, "minute": 20}
